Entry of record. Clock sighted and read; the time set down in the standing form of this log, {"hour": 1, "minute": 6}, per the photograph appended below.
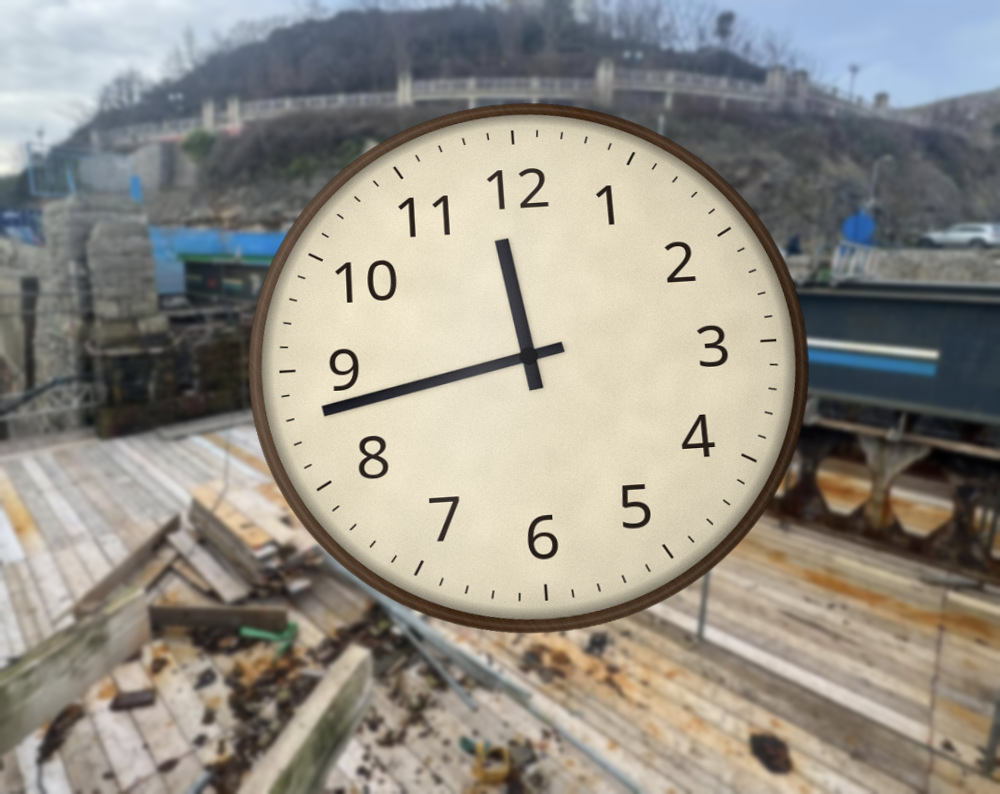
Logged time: {"hour": 11, "minute": 43}
